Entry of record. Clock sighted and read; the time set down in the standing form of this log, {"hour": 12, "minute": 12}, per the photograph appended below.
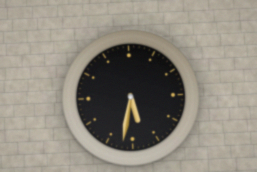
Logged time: {"hour": 5, "minute": 32}
